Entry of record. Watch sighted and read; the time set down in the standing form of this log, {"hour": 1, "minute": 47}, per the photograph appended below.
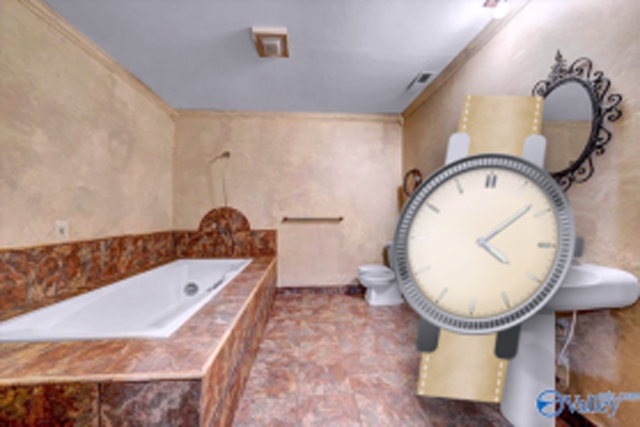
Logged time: {"hour": 4, "minute": 8}
